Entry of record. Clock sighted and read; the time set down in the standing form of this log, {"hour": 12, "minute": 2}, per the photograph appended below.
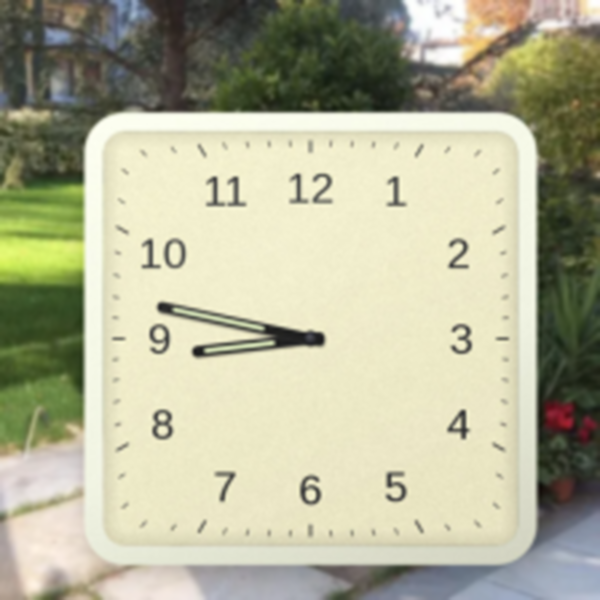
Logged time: {"hour": 8, "minute": 47}
